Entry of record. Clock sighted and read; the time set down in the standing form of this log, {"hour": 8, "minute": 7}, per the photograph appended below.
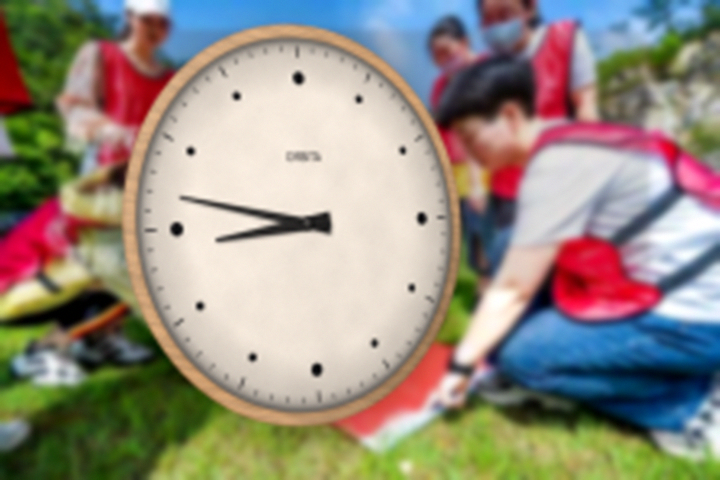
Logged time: {"hour": 8, "minute": 47}
